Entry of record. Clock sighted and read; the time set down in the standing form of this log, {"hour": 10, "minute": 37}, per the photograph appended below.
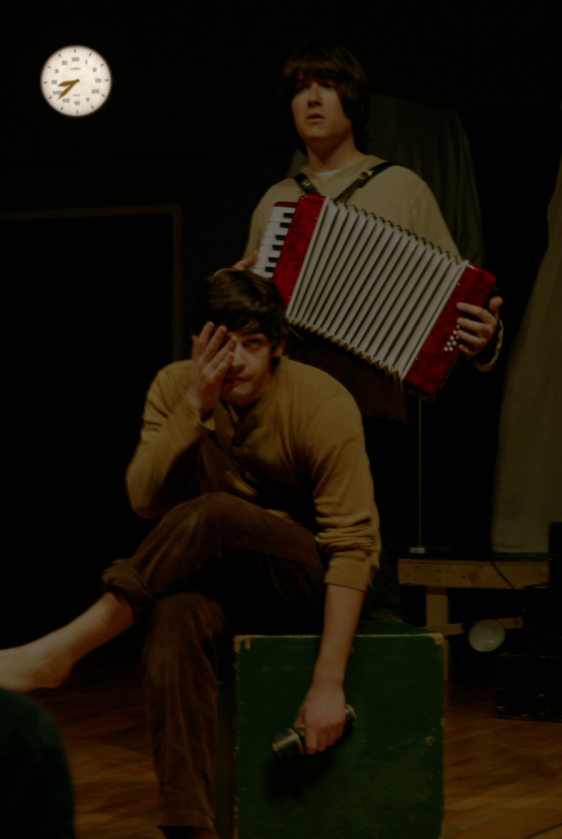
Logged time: {"hour": 8, "minute": 38}
